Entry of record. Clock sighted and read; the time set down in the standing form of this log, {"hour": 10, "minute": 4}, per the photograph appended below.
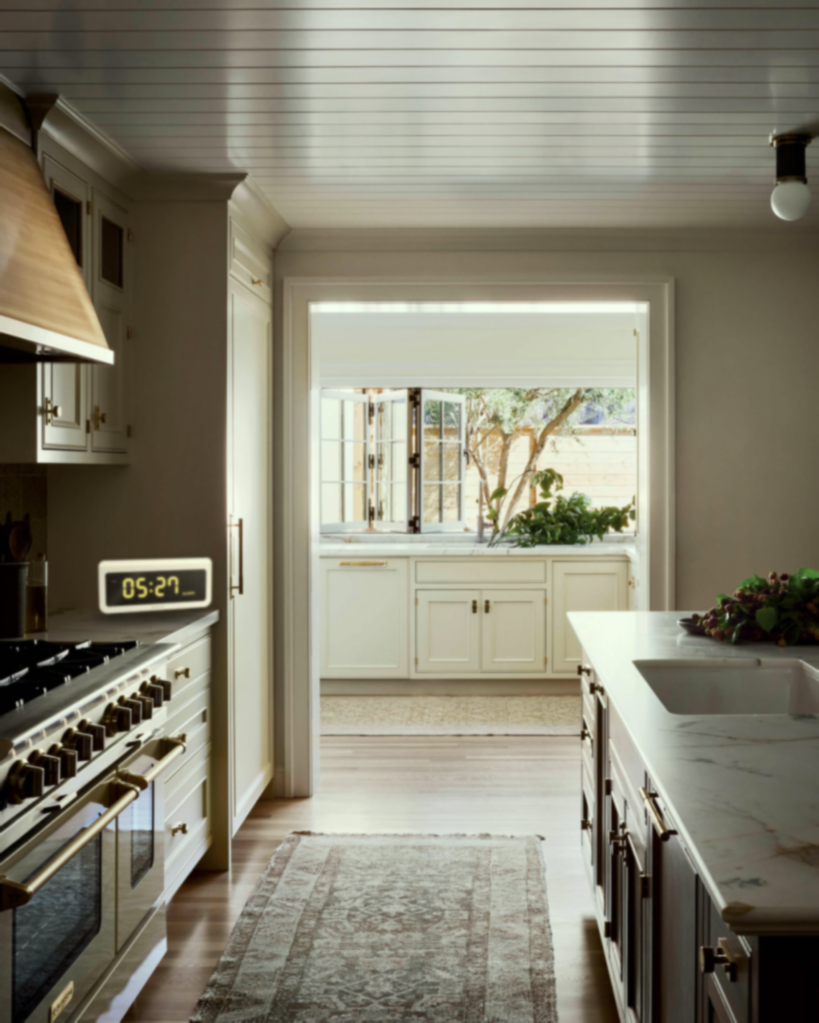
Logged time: {"hour": 5, "minute": 27}
